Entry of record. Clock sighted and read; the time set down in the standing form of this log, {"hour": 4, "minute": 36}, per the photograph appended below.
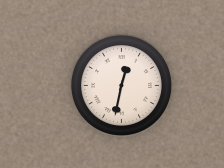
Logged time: {"hour": 12, "minute": 32}
